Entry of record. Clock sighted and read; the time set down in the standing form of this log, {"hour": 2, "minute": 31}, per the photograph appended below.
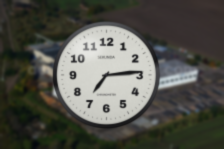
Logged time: {"hour": 7, "minute": 14}
